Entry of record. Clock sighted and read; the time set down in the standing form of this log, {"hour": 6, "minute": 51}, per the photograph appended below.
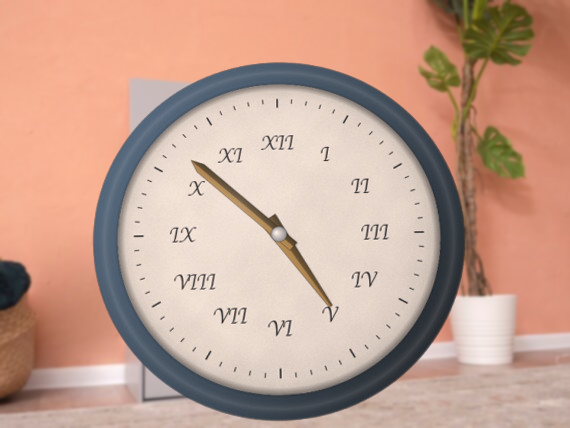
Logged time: {"hour": 4, "minute": 52}
